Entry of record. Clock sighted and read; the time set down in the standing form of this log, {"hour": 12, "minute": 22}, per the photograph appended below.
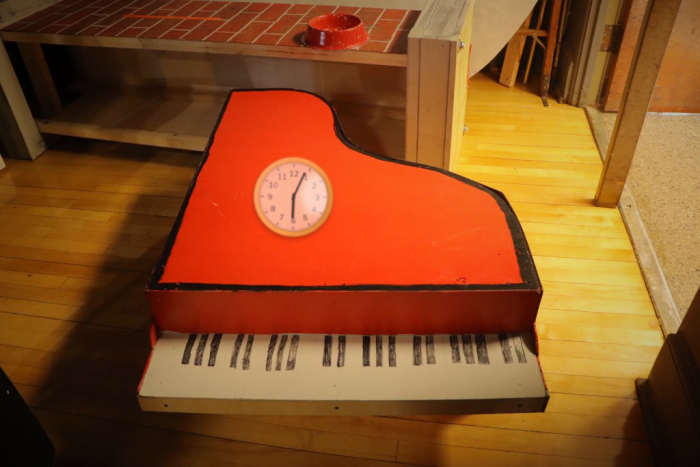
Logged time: {"hour": 6, "minute": 4}
